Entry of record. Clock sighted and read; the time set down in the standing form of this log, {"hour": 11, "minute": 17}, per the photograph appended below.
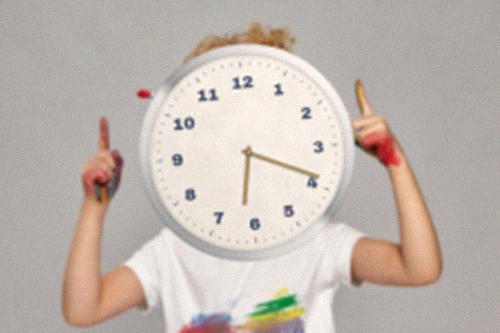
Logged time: {"hour": 6, "minute": 19}
